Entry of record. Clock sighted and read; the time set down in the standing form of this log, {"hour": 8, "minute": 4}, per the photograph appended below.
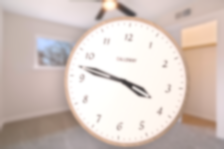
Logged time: {"hour": 3, "minute": 47}
